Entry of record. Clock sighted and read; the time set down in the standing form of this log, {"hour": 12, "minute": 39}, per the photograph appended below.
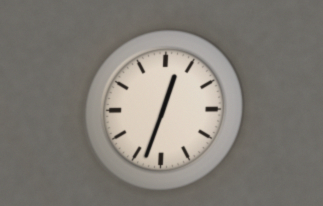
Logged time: {"hour": 12, "minute": 33}
